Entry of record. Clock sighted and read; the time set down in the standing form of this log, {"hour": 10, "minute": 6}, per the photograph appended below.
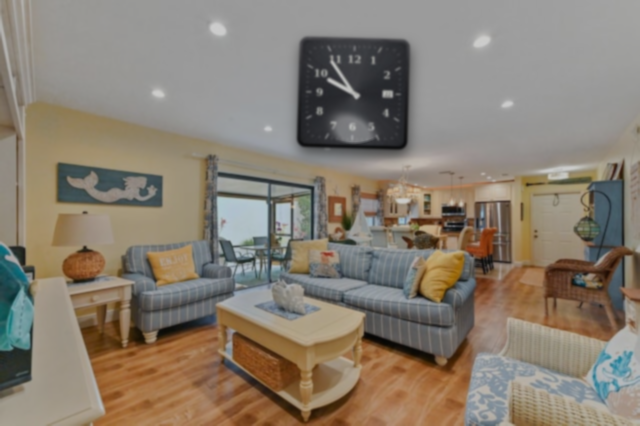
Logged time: {"hour": 9, "minute": 54}
